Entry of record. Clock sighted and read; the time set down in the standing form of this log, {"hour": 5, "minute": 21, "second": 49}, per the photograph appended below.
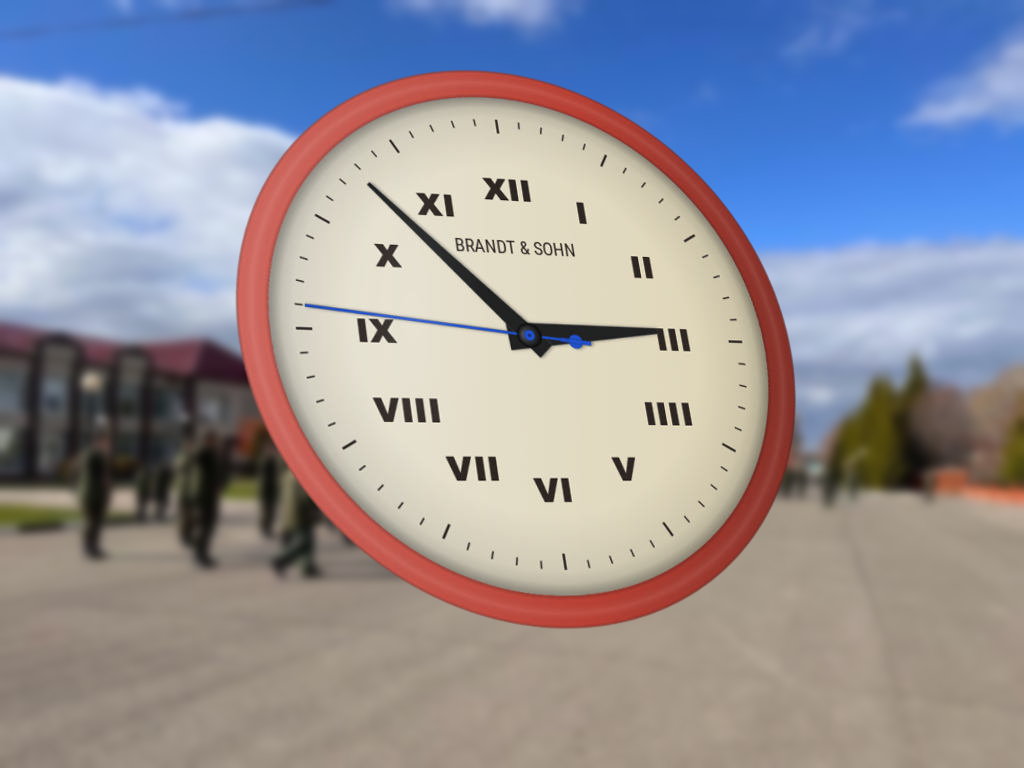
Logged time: {"hour": 2, "minute": 52, "second": 46}
